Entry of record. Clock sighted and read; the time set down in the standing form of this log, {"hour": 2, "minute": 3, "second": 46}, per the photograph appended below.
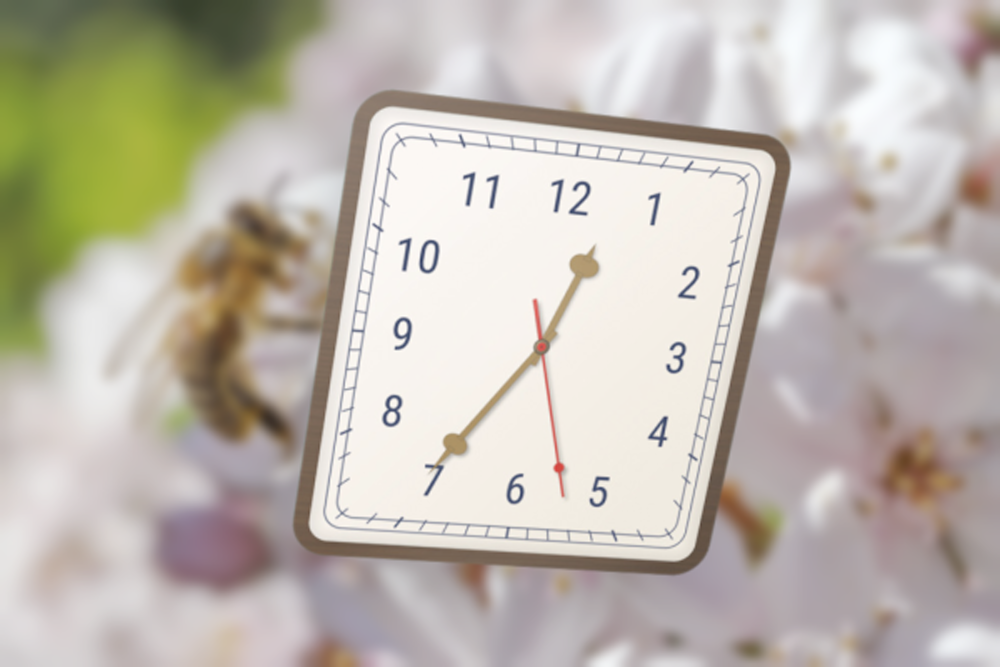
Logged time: {"hour": 12, "minute": 35, "second": 27}
